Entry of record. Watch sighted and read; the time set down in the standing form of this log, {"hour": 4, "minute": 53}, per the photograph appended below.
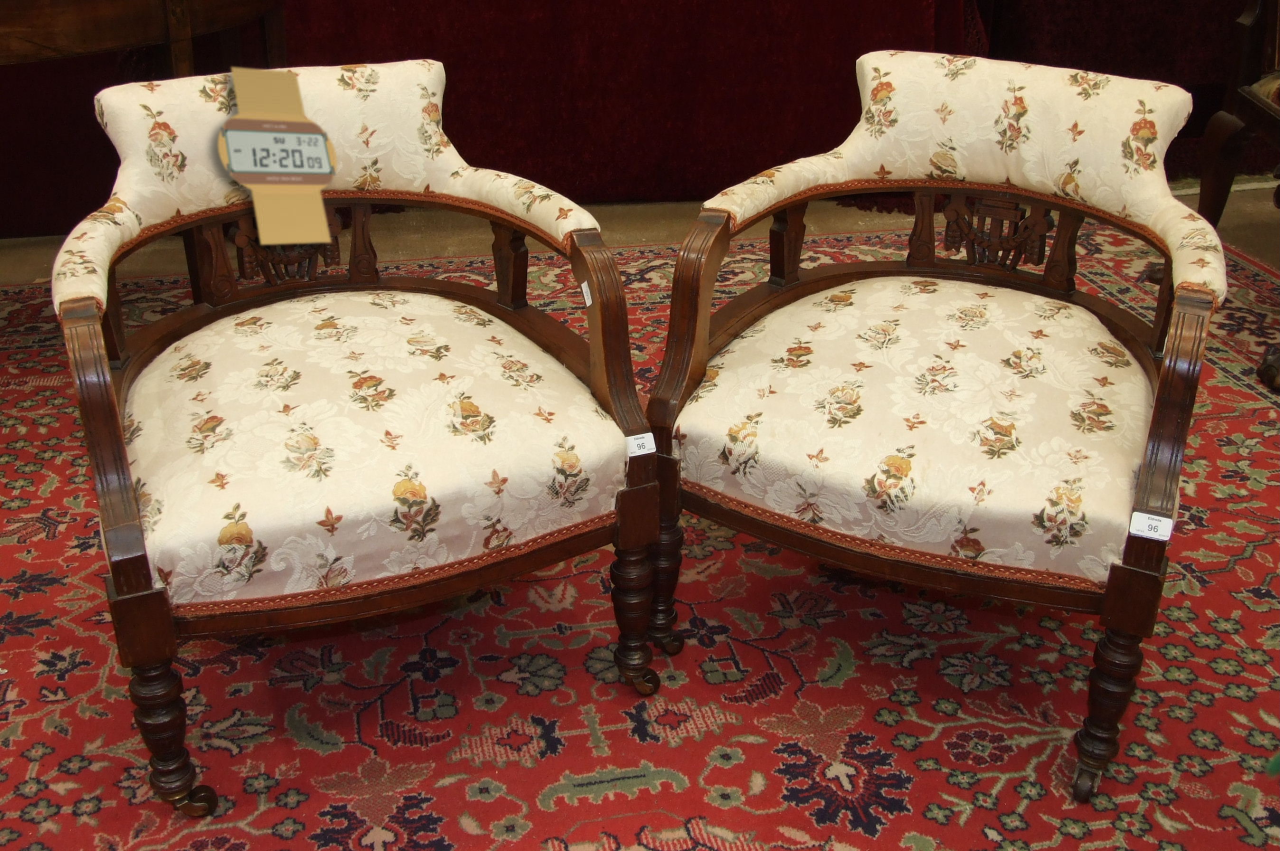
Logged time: {"hour": 12, "minute": 20}
